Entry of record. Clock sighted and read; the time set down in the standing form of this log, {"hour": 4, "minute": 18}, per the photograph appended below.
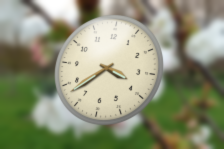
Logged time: {"hour": 3, "minute": 38}
